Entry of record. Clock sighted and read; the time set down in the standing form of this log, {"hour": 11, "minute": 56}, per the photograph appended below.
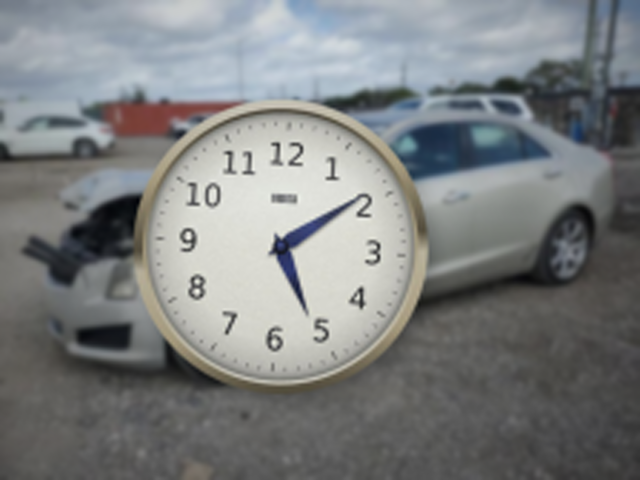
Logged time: {"hour": 5, "minute": 9}
